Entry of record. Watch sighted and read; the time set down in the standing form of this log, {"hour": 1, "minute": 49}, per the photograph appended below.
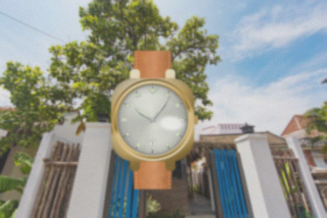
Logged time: {"hour": 10, "minute": 6}
